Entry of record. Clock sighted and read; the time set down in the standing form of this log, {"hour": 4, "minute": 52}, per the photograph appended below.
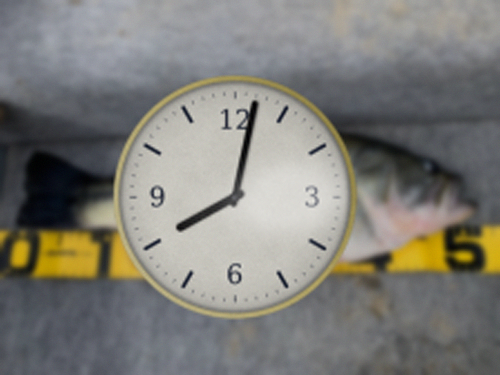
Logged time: {"hour": 8, "minute": 2}
